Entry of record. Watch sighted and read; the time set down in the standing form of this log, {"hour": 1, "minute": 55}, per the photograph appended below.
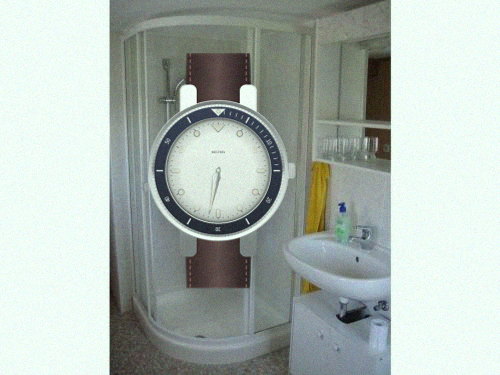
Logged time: {"hour": 6, "minute": 32}
